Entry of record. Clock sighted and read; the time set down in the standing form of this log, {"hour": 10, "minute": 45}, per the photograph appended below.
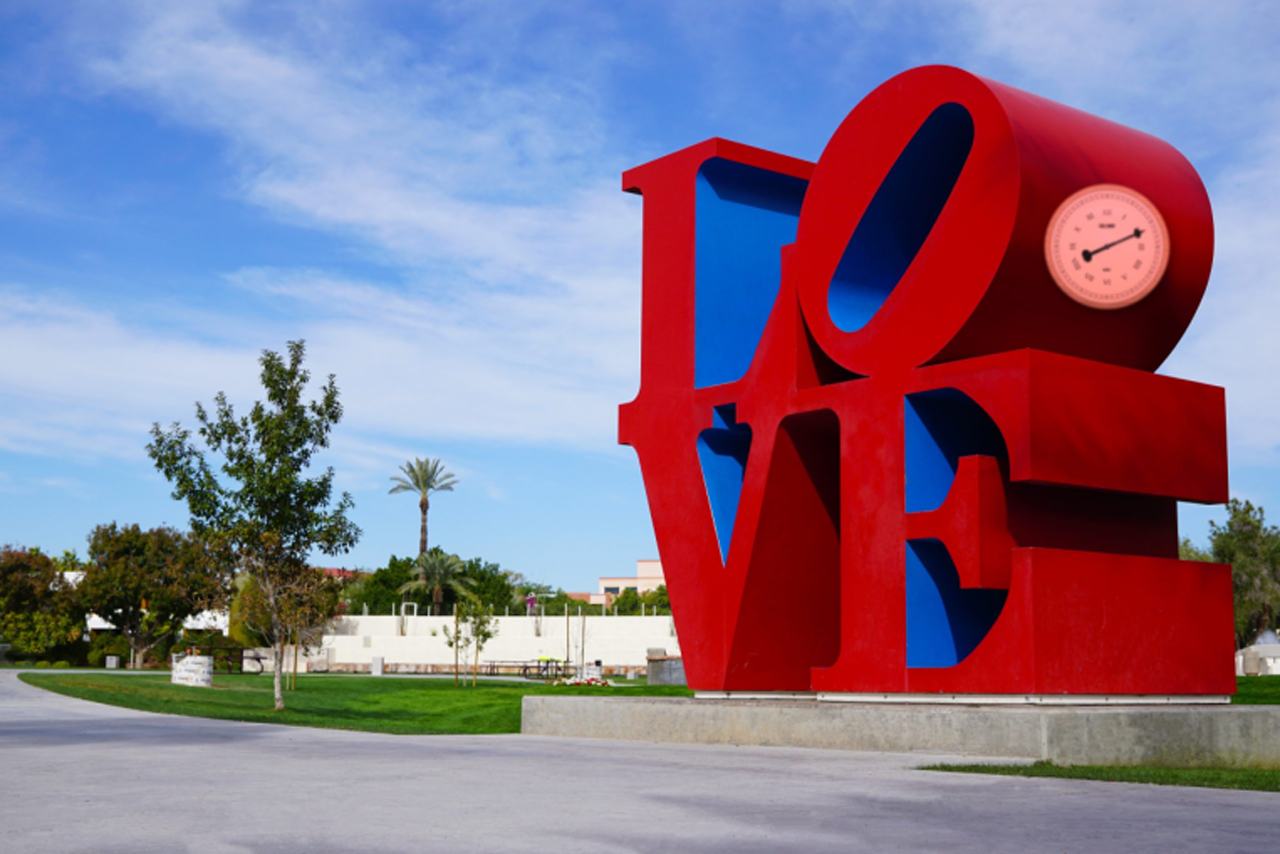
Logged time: {"hour": 8, "minute": 11}
